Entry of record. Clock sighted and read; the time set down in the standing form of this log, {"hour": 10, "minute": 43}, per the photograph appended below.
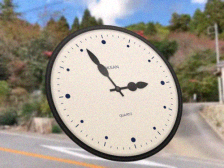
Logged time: {"hour": 2, "minute": 56}
